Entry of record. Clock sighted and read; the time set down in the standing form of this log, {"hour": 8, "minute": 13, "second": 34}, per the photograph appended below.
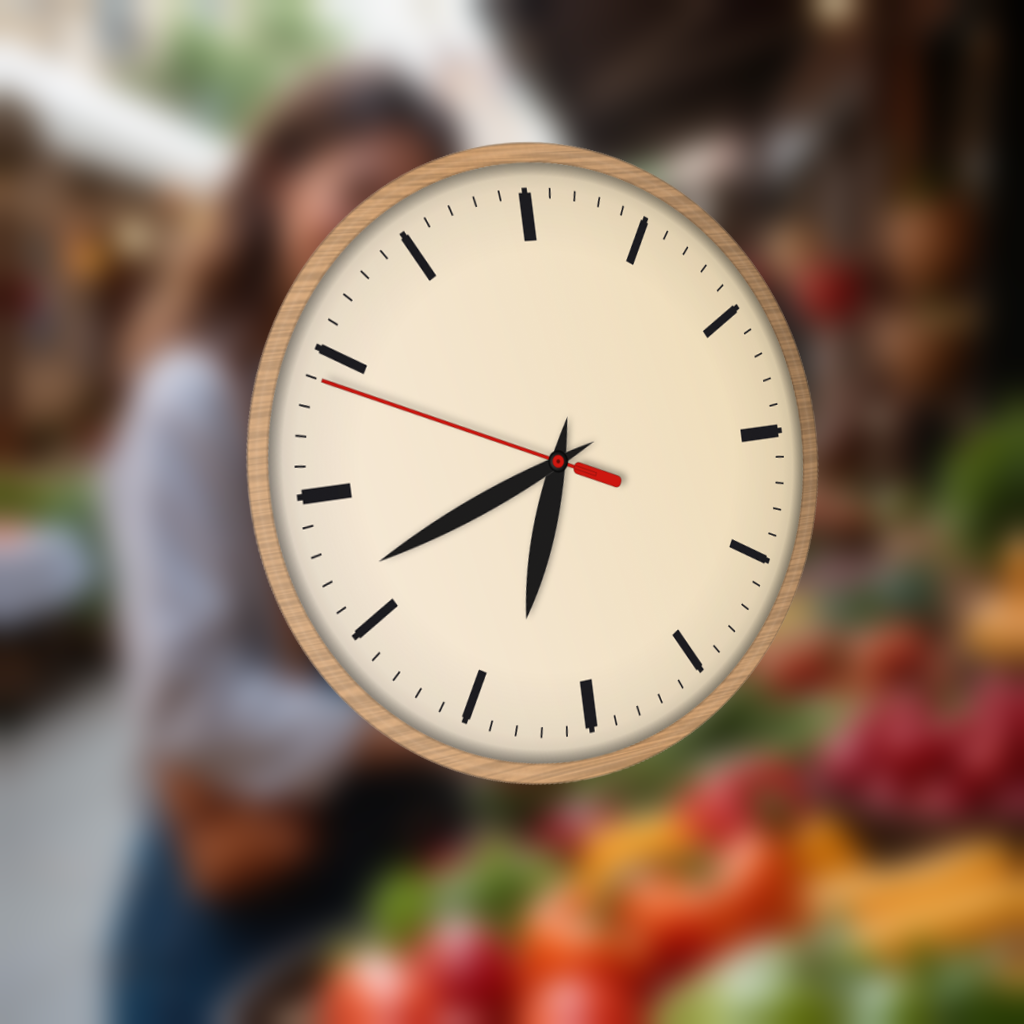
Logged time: {"hour": 6, "minute": 41, "second": 49}
